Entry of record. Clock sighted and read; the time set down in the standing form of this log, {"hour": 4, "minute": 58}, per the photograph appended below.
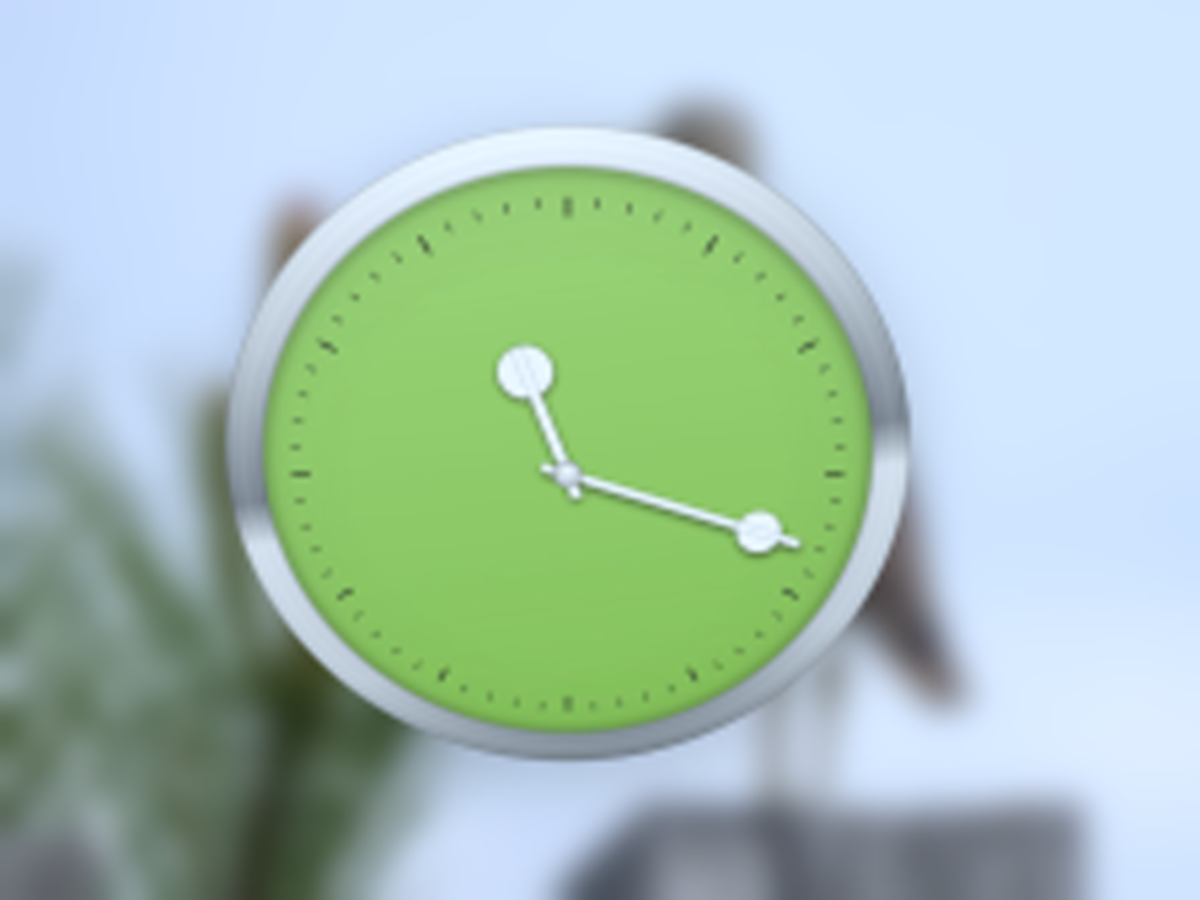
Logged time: {"hour": 11, "minute": 18}
